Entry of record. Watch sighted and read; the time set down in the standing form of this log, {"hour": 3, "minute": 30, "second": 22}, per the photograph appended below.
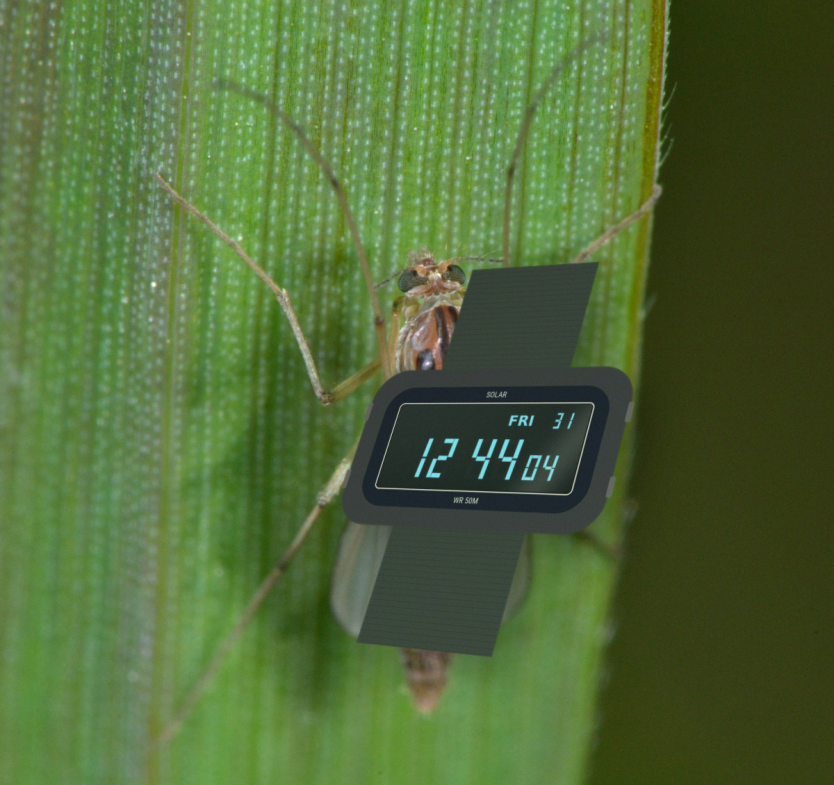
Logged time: {"hour": 12, "minute": 44, "second": 4}
